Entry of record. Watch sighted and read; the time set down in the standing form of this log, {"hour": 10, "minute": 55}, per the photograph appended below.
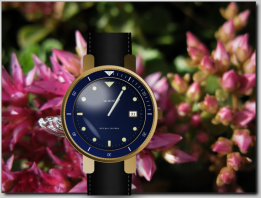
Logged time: {"hour": 1, "minute": 5}
